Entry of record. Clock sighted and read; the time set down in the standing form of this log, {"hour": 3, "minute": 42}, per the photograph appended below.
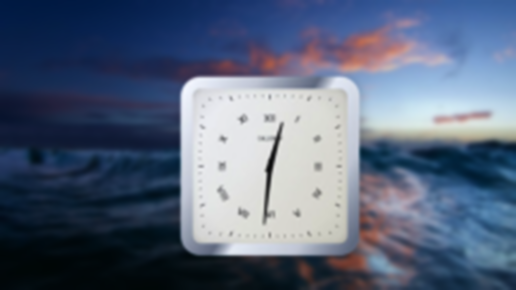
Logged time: {"hour": 12, "minute": 31}
